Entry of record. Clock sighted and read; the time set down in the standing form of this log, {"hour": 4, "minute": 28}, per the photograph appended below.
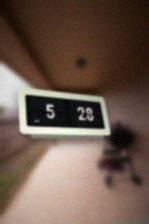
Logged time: {"hour": 5, "minute": 28}
